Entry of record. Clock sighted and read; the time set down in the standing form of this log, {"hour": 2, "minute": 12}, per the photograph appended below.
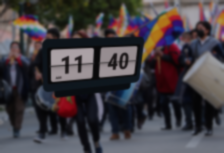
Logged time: {"hour": 11, "minute": 40}
